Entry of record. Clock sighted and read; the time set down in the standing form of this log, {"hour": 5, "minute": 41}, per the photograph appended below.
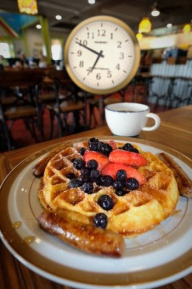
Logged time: {"hour": 6, "minute": 49}
